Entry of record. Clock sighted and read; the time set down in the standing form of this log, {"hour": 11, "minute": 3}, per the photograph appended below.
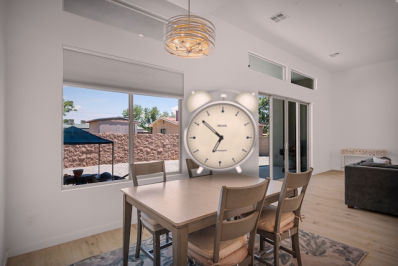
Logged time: {"hour": 6, "minute": 52}
